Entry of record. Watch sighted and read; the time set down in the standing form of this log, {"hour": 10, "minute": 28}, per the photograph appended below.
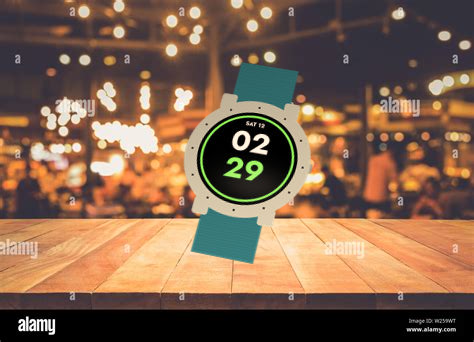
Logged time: {"hour": 2, "minute": 29}
